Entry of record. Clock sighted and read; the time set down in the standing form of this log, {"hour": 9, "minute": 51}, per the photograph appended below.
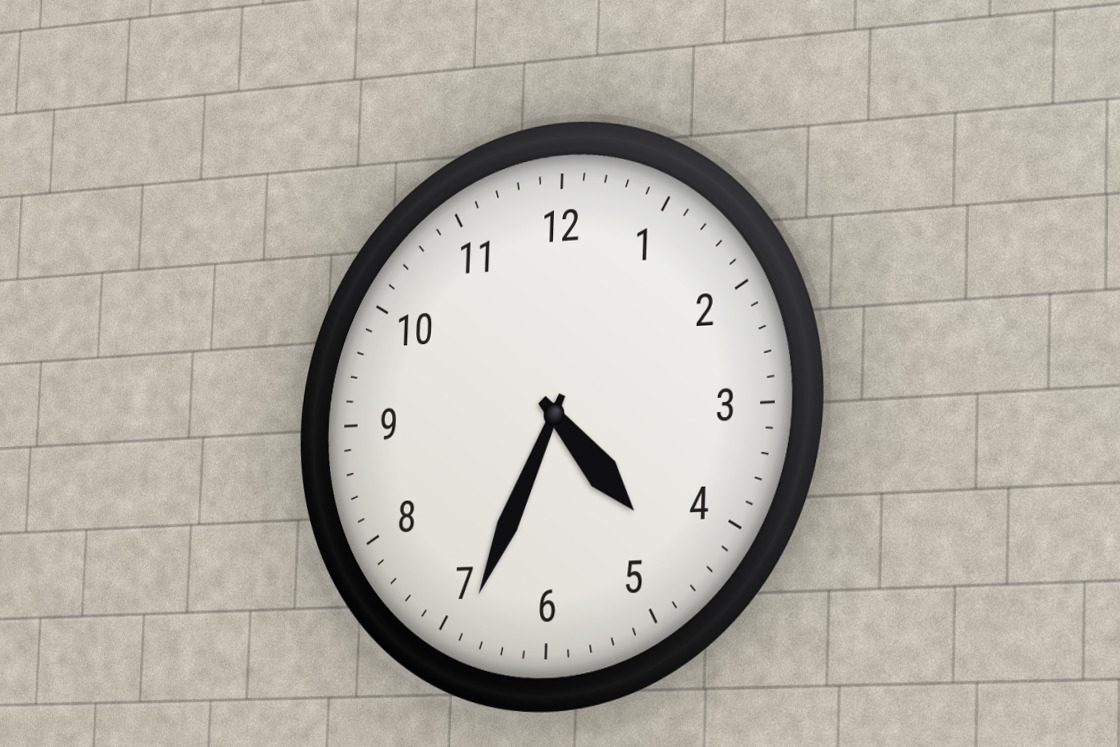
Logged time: {"hour": 4, "minute": 34}
